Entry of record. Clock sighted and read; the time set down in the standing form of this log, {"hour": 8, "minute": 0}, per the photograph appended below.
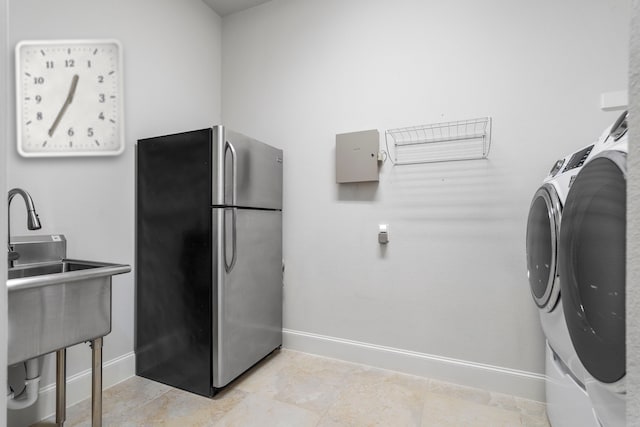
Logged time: {"hour": 12, "minute": 35}
